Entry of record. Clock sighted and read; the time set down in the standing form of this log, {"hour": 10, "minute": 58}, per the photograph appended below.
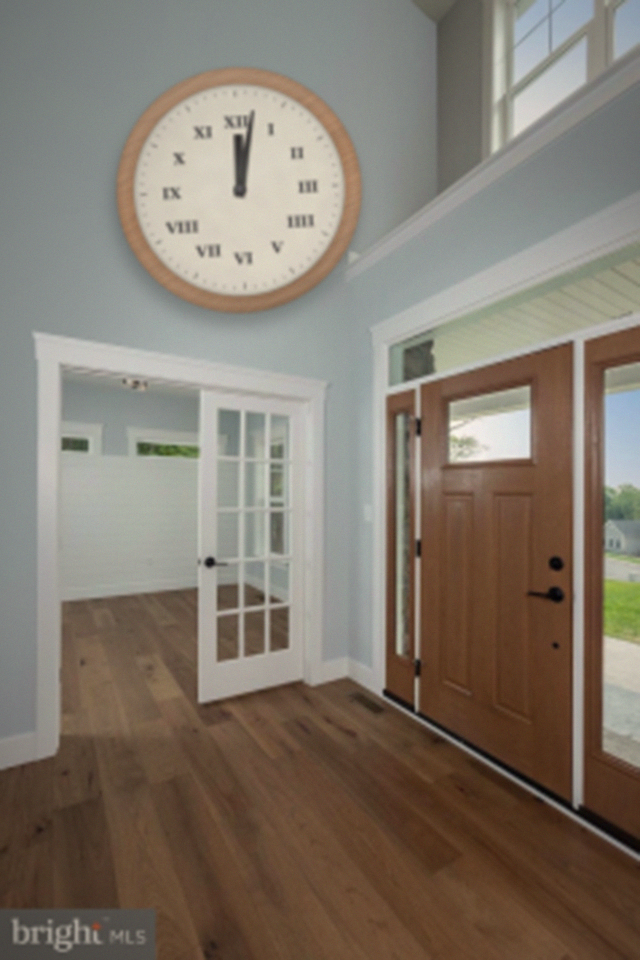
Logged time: {"hour": 12, "minute": 2}
